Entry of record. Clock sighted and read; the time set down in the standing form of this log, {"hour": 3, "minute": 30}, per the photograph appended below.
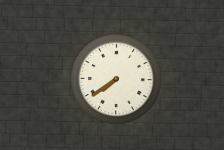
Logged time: {"hour": 7, "minute": 39}
